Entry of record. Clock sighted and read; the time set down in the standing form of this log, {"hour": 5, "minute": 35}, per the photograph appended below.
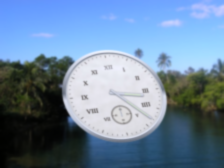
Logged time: {"hour": 3, "minute": 23}
